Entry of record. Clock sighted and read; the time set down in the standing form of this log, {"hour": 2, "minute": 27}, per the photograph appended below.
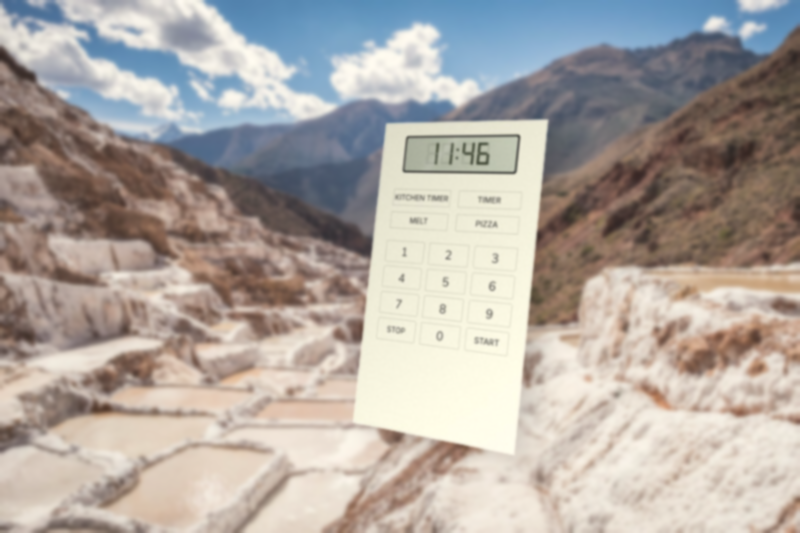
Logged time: {"hour": 11, "minute": 46}
